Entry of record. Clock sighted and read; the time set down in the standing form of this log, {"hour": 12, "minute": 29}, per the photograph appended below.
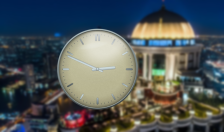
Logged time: {"hour": 2, "minute": 49}
